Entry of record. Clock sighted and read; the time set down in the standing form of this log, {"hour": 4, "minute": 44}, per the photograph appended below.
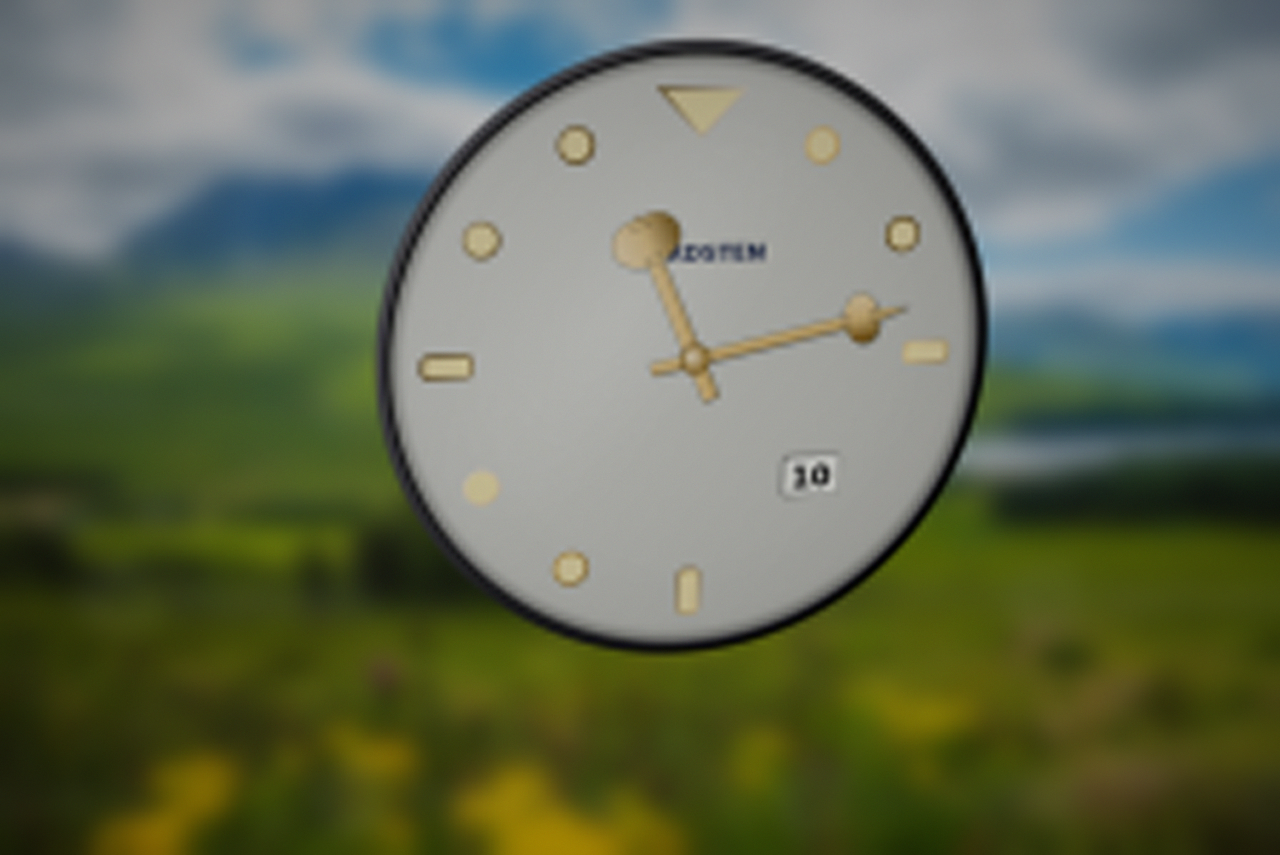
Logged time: {"hour": 11, "minute": 13}
